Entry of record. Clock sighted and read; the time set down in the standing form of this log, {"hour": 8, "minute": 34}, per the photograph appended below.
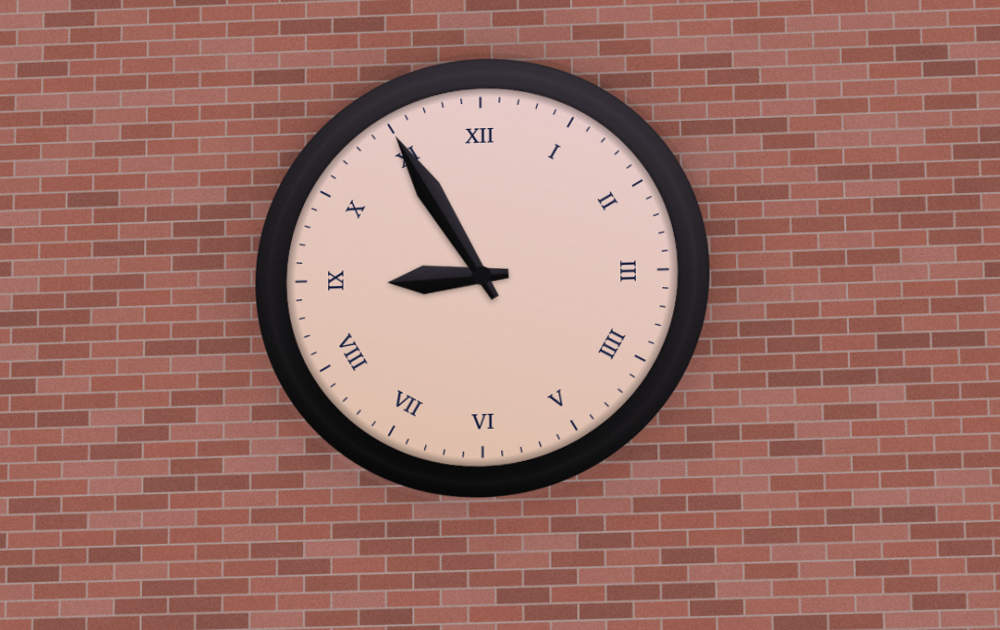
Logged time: {"hour": 8, "minute": 55}
